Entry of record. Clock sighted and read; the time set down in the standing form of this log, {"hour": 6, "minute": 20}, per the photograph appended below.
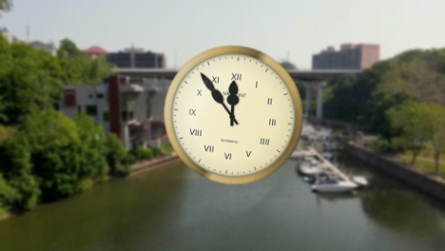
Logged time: {"hour": 11, "minute": 53}
